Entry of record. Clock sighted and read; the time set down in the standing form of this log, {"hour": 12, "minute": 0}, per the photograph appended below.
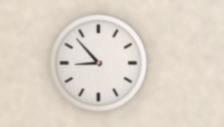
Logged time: {"hour": 8, "minute": 53}
